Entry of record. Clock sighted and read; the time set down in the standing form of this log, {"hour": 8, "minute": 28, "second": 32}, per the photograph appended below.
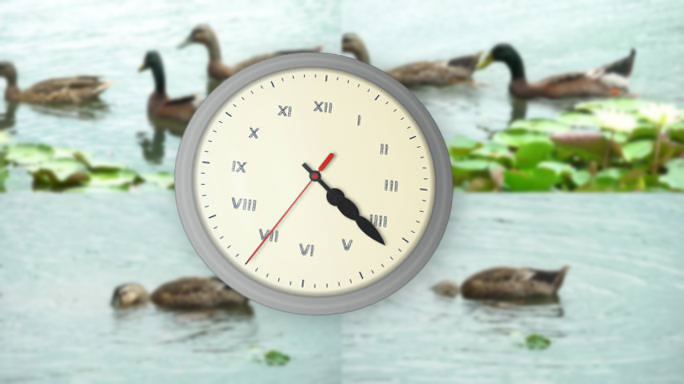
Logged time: {"hour": 4, "minute": 21, "second": 35}
